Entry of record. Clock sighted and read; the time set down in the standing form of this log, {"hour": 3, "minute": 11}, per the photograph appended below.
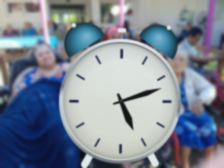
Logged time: {"hour": 5, "minute": 12}
